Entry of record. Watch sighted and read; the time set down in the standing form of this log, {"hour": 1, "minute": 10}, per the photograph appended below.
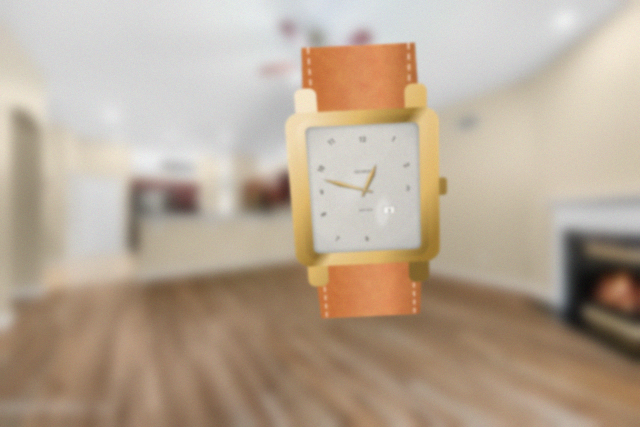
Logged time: {"hour": 12, "minute": 48}
